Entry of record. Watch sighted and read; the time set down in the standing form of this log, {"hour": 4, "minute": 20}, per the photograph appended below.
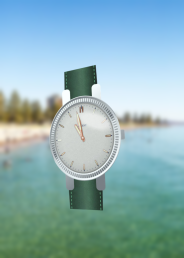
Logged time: {"hour": 10, "minute": 58}
